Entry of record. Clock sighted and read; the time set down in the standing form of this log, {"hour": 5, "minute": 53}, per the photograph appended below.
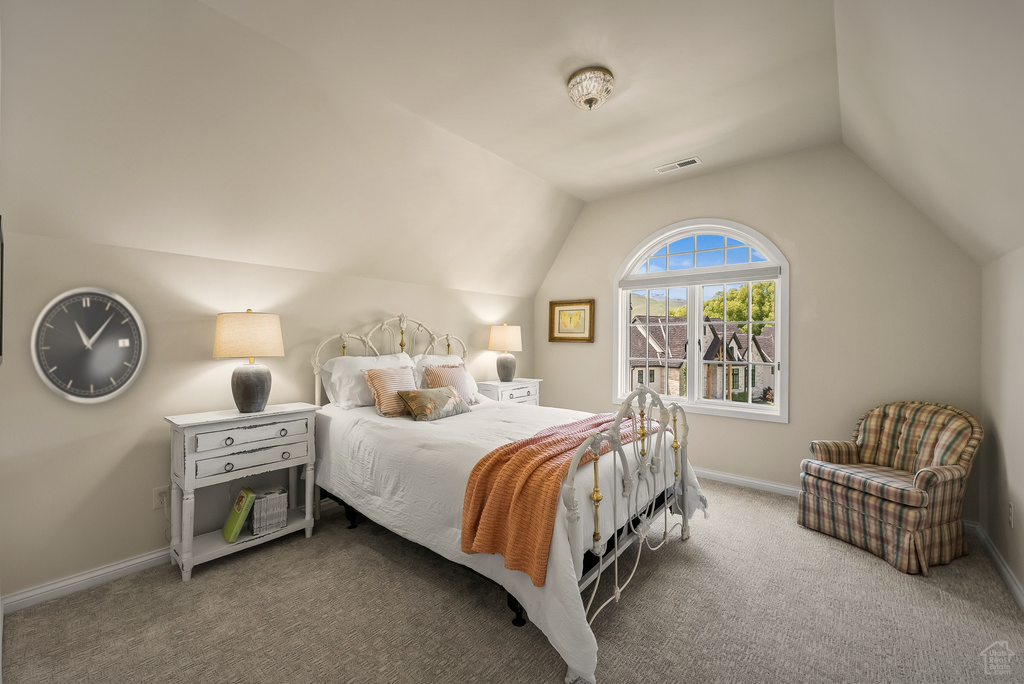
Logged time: {"hour": 11, "minute": 7}
